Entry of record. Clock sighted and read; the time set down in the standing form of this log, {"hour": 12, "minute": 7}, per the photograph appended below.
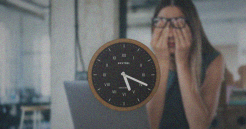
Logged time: {"hour": 5, "minute": 19}
